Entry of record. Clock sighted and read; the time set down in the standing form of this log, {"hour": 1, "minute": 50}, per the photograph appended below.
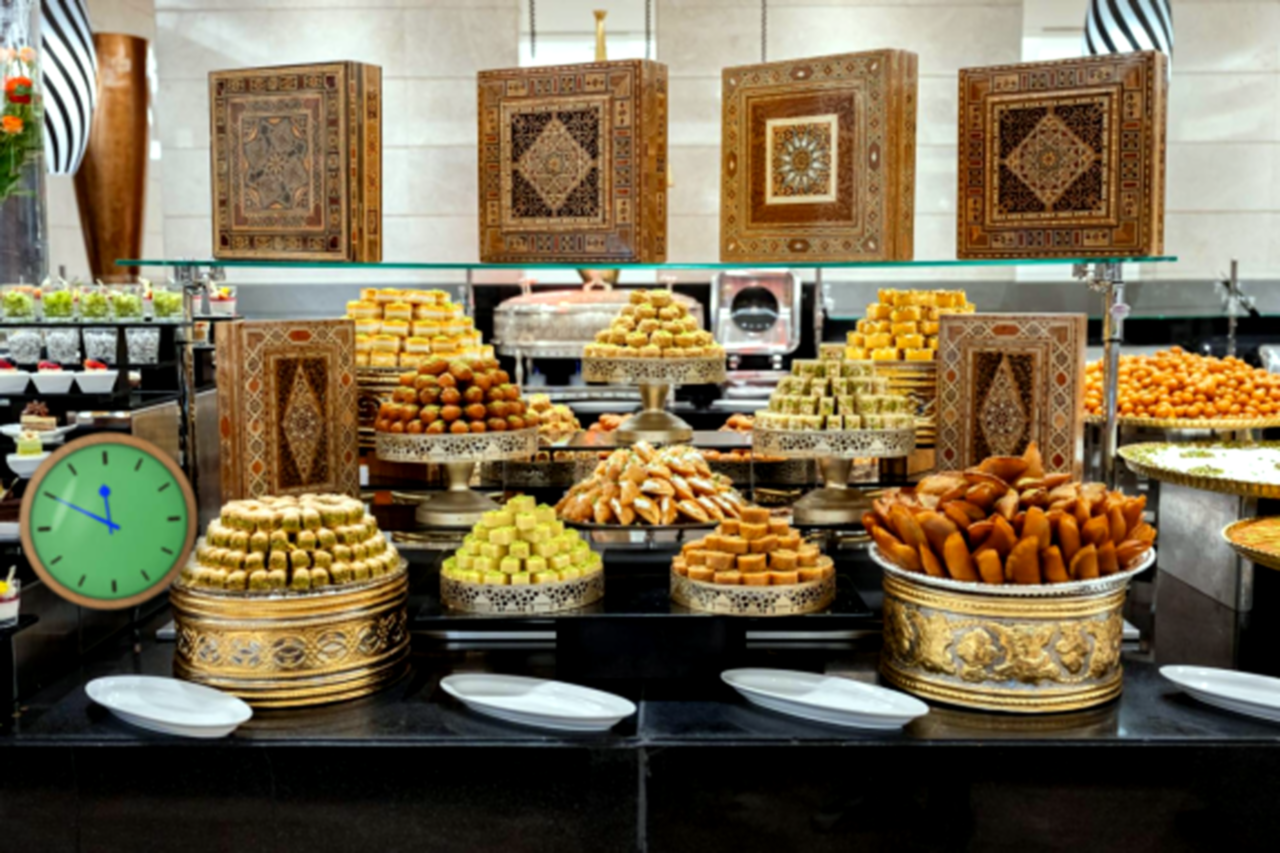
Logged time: {"hour": 11, "minute": 50}
